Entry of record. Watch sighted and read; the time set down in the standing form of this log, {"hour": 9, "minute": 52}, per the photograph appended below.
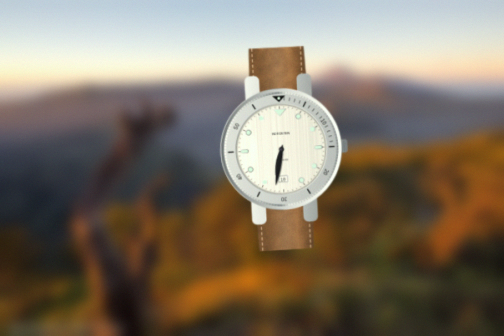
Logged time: {"hour": 6, "minute": 32}
